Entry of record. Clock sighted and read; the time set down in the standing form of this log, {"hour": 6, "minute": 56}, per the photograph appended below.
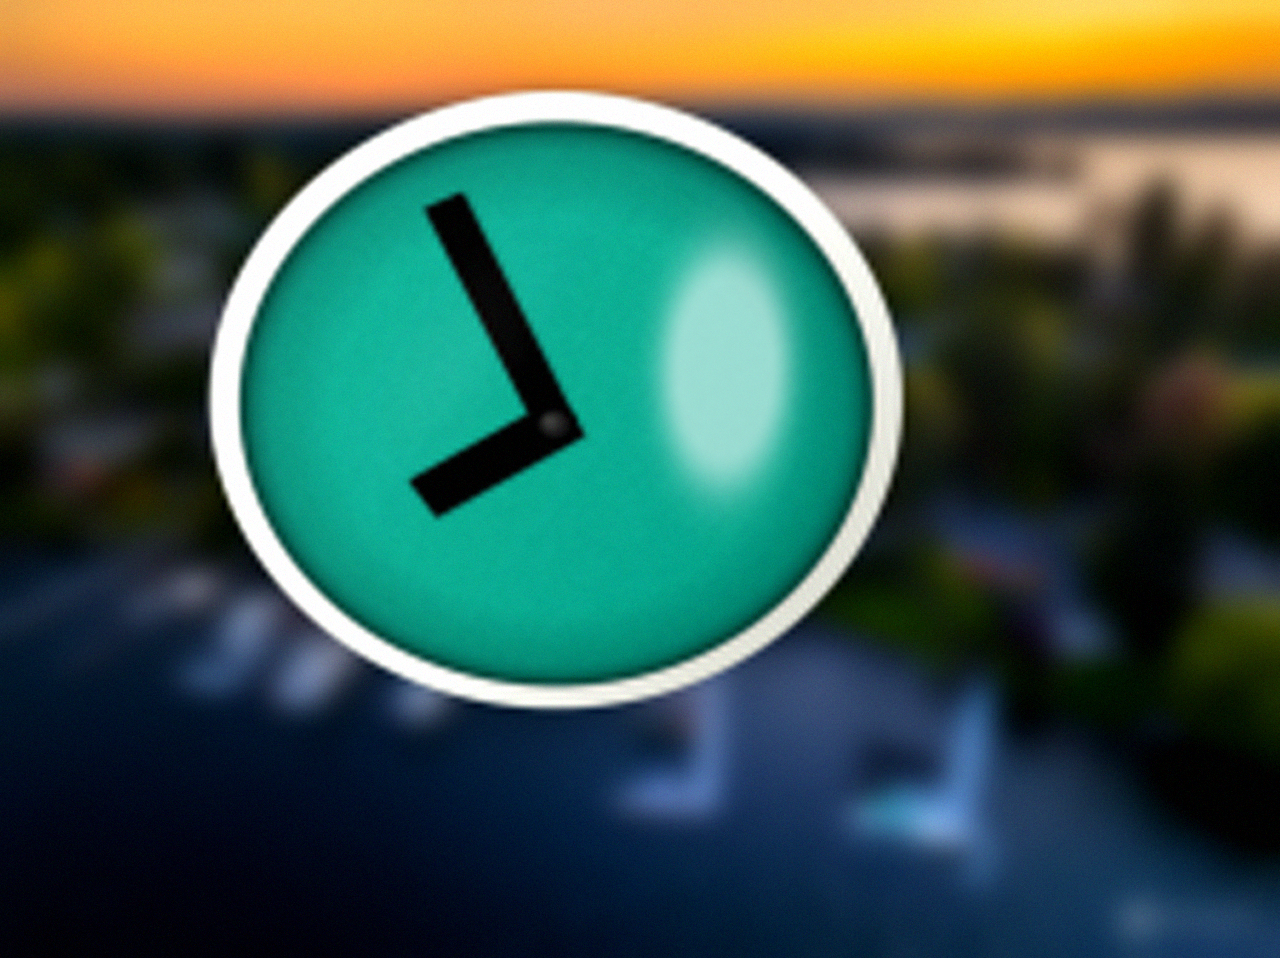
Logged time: {"hour": 7, "minute": 56}
